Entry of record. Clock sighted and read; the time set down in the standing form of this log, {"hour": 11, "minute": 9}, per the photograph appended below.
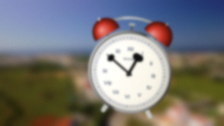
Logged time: {"hour": 12, "minute": 51}
